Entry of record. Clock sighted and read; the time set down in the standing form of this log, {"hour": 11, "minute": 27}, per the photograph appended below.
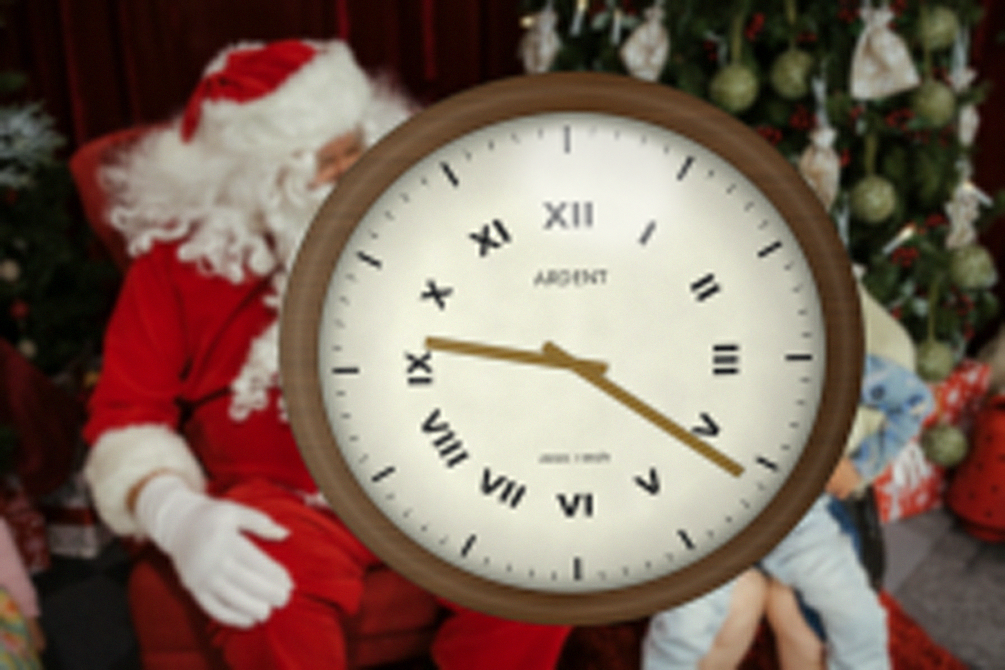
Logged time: {"hour": 9, "minute": 21}
